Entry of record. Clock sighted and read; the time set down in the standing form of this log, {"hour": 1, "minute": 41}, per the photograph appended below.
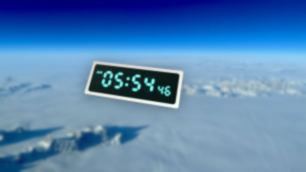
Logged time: {"hour": 5, "minute": 54}
